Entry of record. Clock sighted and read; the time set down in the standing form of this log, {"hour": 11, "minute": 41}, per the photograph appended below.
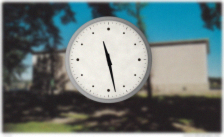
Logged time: {"hour": 11, "minute": 28}
